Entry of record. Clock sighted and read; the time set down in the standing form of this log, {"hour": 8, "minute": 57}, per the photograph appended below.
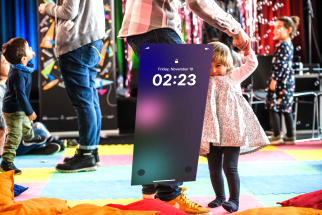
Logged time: {"hour": 2, "minute": 23}
